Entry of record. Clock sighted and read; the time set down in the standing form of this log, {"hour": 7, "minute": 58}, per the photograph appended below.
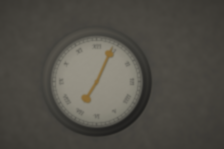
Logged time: {"hour": 7, "minute": 4}
